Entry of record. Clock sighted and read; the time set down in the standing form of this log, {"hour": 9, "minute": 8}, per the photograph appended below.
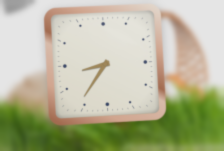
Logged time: {"hour": 8, "minute": 36}
